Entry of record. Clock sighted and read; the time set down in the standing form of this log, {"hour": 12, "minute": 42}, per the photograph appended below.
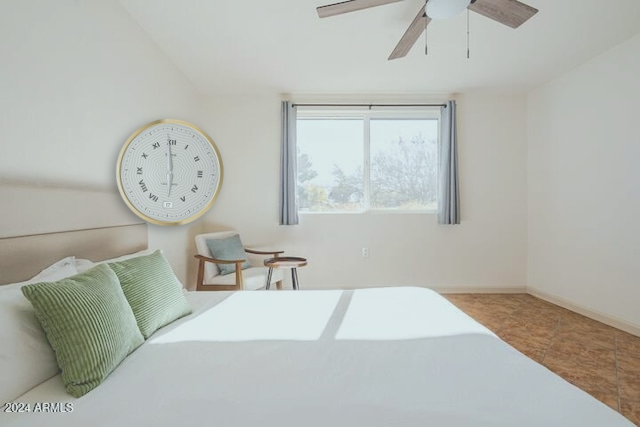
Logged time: {"hour": 5, "minute": 59}
